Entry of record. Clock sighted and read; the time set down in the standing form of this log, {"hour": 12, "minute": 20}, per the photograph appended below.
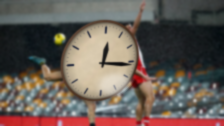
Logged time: {"hour": 12, "minute": 16}
